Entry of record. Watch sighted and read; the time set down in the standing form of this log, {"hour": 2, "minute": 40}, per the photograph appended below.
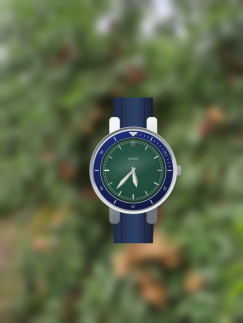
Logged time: {"hour": 5, "minute": 37}
